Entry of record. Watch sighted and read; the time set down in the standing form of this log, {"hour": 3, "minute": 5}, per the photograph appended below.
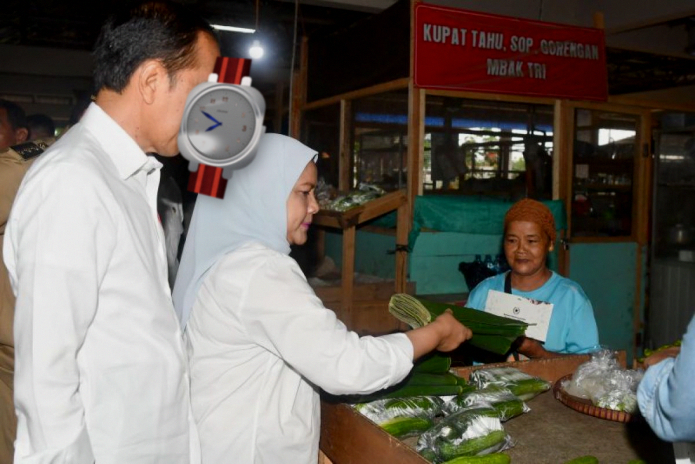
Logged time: {"hour": 7, "minute": 49}
